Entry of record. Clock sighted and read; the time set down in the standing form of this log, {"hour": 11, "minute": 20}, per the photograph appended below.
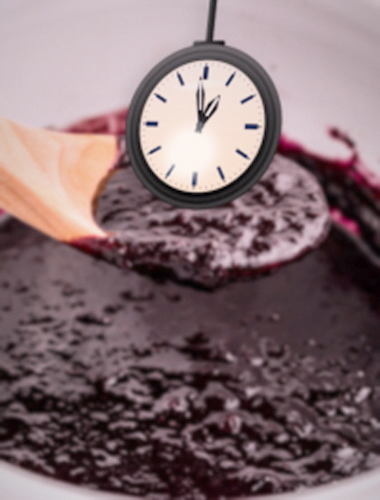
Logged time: {"hour": 12, "minute": 59}
